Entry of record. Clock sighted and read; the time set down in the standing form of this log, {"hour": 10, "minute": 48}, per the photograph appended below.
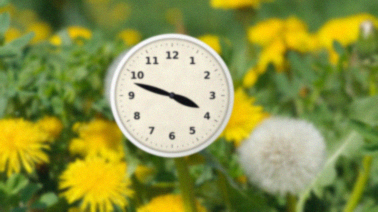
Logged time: {"hour": 3, "minute": 48}
